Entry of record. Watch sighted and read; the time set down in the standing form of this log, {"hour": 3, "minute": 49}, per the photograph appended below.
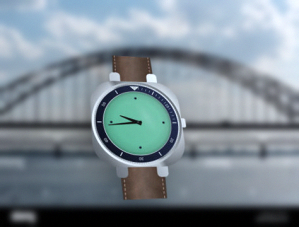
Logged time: {"hour": 9, "minute": 44}
